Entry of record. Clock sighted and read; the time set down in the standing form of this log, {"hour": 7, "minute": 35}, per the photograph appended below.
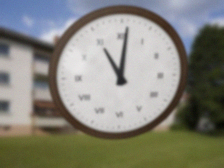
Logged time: {"hour": 11, "minute": 1}
